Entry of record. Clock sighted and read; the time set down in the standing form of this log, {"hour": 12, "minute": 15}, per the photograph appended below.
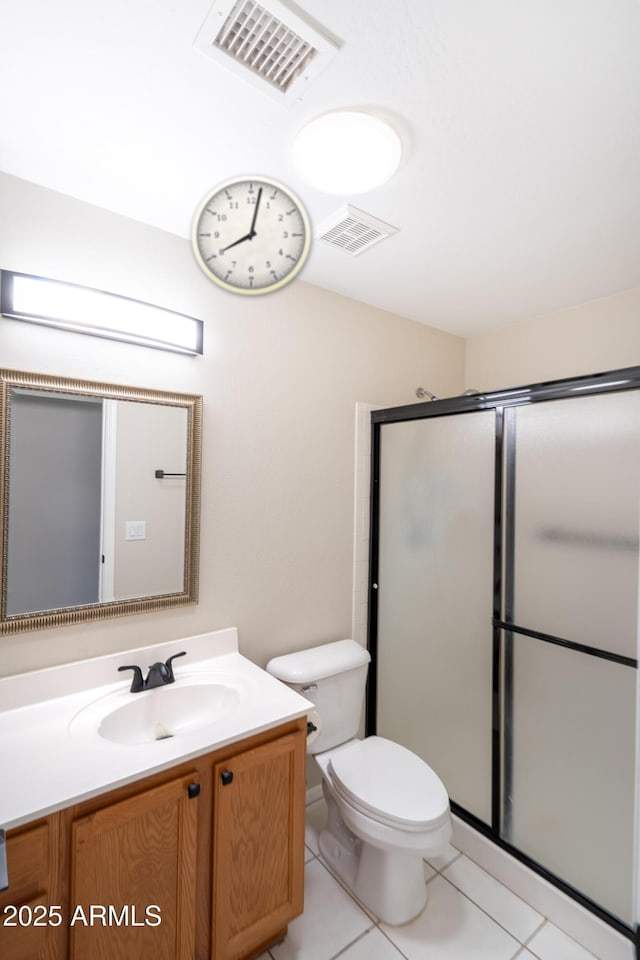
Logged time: {"hour": 8, "minute": 2}
